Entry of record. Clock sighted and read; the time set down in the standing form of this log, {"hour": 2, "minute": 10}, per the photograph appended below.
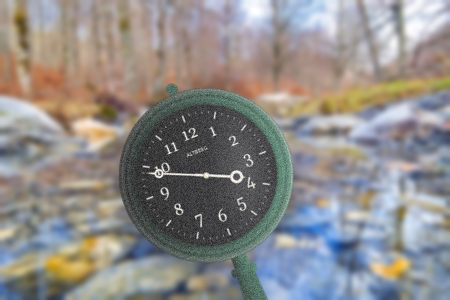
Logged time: {"hour": 3, "minute": 49}
